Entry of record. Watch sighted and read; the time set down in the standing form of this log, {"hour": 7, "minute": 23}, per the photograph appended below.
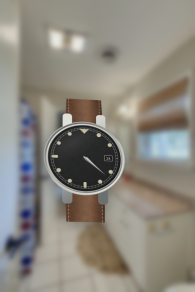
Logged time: {"hour": 4, "minute": 22}
